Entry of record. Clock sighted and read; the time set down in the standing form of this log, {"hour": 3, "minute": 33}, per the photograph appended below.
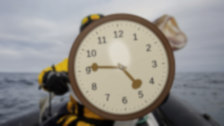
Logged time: {"hour": 4, "minute": 46}
